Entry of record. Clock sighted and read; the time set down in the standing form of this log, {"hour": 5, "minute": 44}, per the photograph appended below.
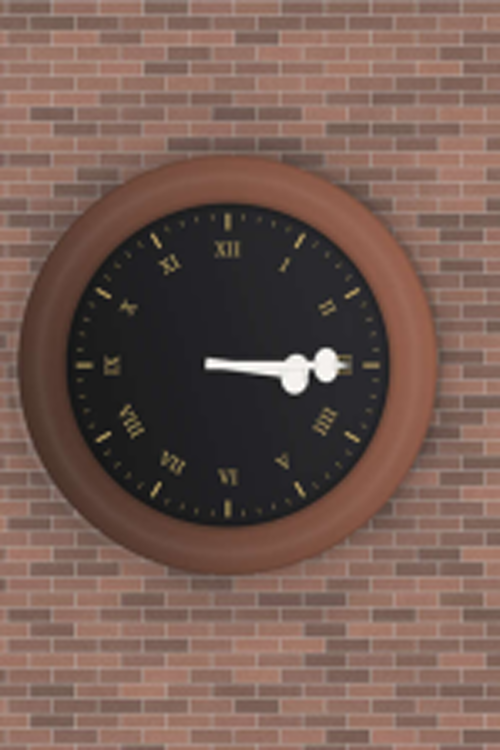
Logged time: {"hour": 3, "minute": 15}
